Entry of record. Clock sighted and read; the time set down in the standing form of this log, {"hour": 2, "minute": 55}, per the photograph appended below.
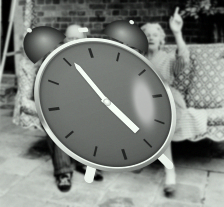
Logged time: {"hour": 4, "minute": 56}
